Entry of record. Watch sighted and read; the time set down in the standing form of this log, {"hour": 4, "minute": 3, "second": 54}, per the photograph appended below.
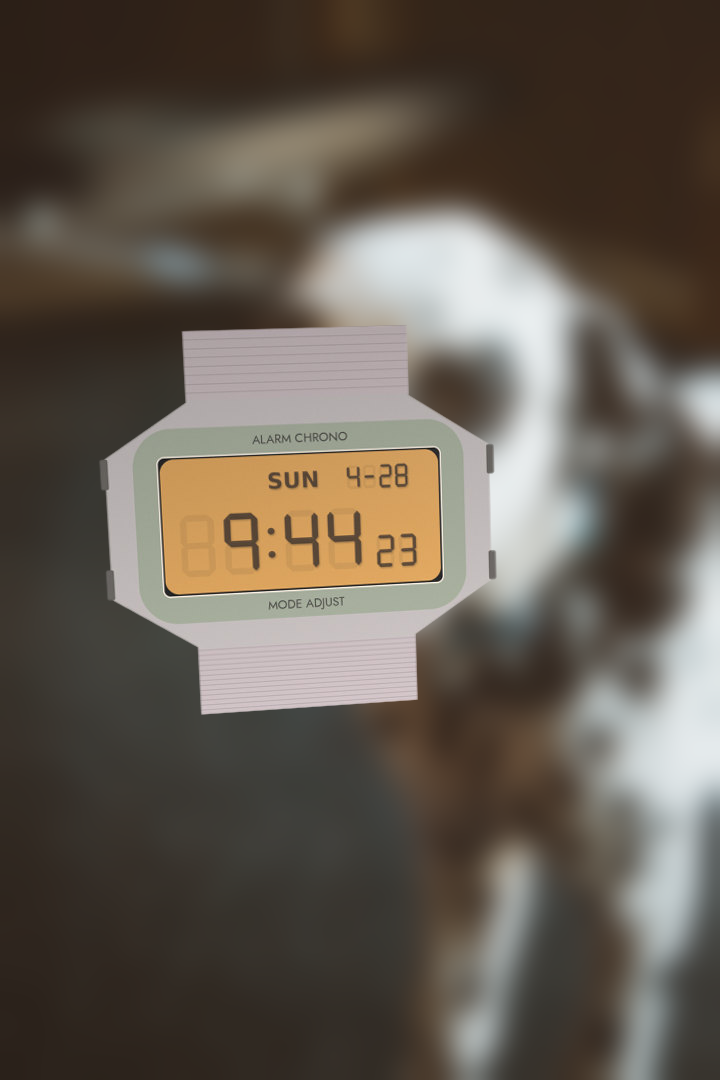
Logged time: {"hour": 9, "minute": 44, "second": 23}
